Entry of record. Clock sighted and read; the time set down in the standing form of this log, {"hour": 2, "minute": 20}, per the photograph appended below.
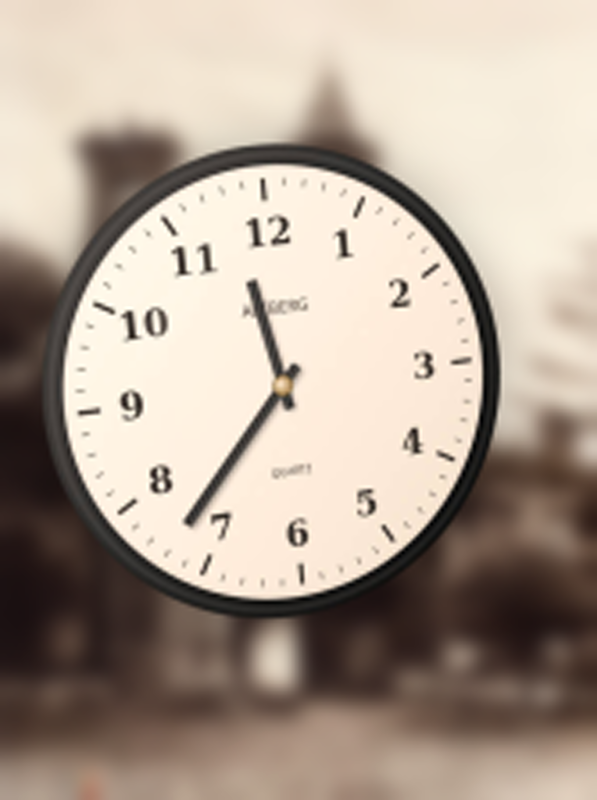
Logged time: {"hour": 11, "minute": 37}
